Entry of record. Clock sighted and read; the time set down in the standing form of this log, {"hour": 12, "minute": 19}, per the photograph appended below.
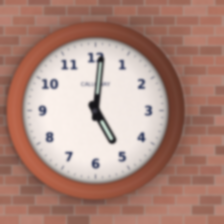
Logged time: {"hour": 5, "minute": 1}
